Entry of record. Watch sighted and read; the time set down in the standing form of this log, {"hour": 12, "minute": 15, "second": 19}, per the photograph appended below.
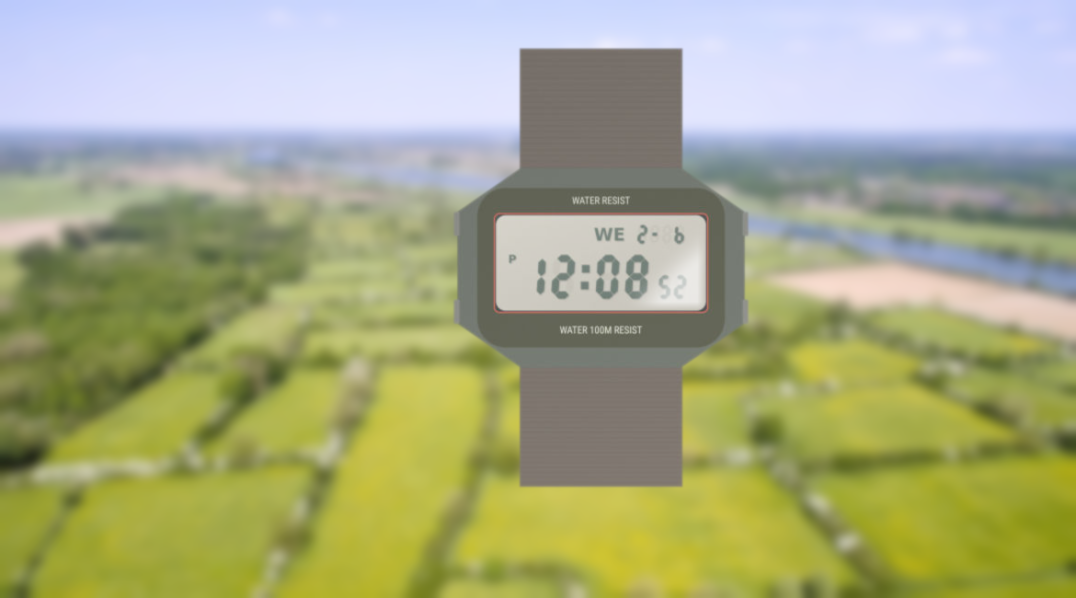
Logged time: {"hour": 12, "minute": 8, "second": 52}
